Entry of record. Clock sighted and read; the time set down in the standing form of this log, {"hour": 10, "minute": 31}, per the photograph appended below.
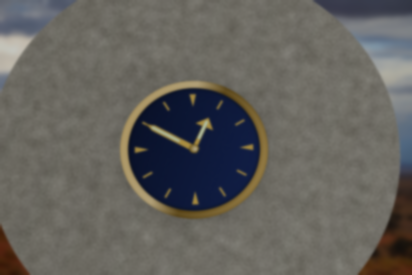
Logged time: {"hour": 12, "minute": 50}
